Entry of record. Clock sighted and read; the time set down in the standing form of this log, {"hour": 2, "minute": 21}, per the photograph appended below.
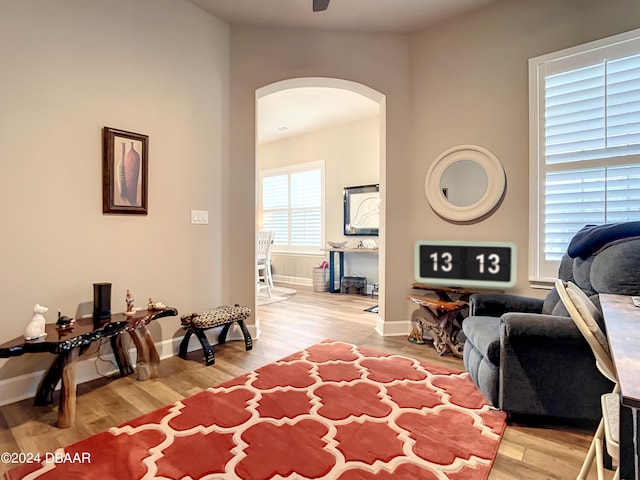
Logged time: {"hour": 13, "minute": 13}
